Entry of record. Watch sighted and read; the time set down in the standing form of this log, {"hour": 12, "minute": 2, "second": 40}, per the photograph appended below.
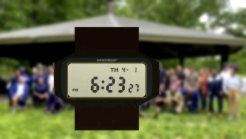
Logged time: {"hour": 6, "minute": 23, "second": 27}
